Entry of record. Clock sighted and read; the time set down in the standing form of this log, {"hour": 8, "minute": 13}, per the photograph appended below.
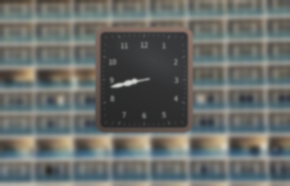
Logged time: {"hour": 8, "minute": 43}
